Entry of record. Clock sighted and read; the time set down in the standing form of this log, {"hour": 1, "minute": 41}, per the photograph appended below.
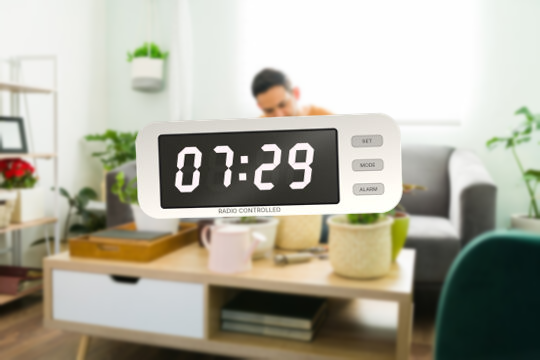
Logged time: {"hour": 7, "minute": 29}
